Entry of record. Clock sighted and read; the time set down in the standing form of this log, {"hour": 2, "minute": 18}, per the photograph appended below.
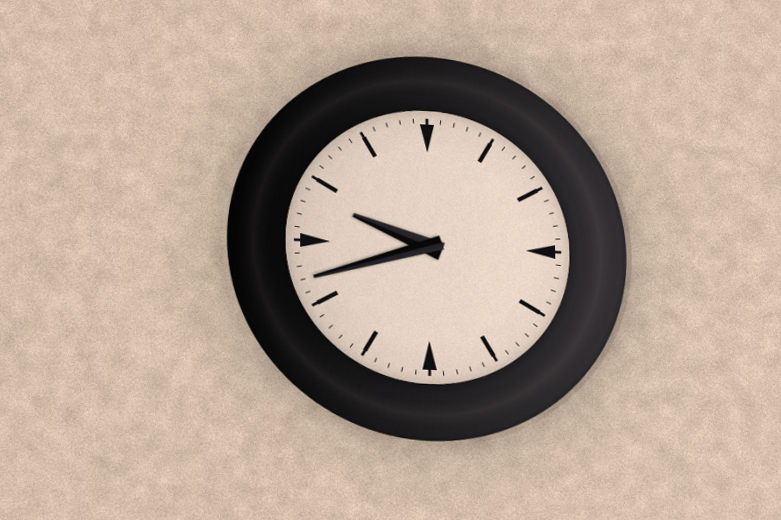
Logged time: {"hour": 9, "minute": 42}
